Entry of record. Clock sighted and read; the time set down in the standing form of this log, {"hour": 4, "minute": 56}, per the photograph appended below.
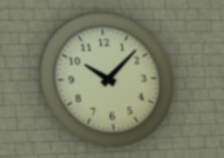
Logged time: {"hour": 10, "minute": 8}
